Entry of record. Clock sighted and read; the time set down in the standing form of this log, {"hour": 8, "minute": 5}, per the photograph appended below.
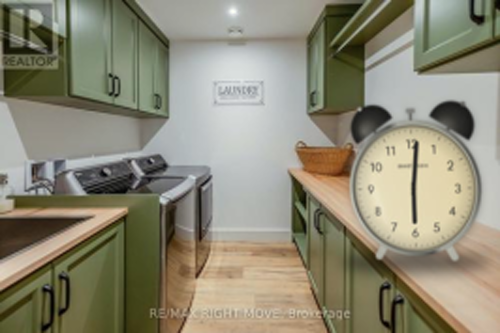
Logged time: {"hour": 6, "minute": 1}
